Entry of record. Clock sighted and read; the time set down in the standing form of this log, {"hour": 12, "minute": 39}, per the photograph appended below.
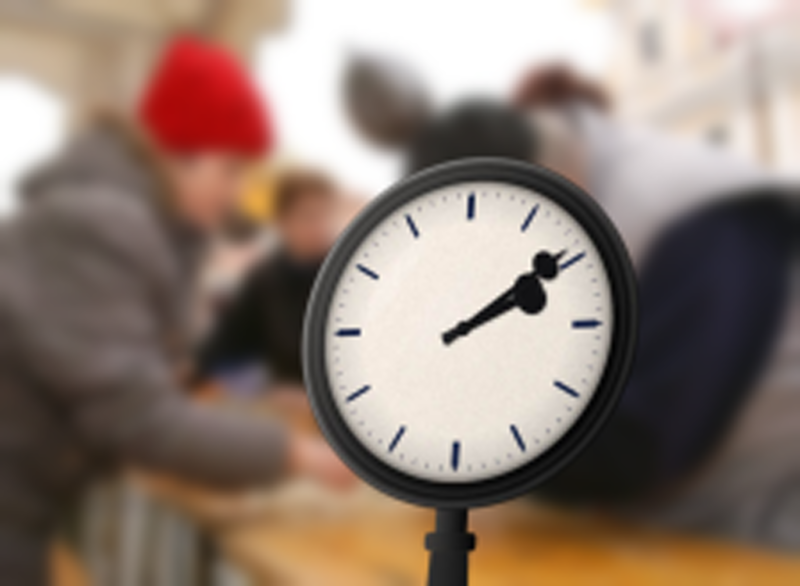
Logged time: {"hour": 2, "minute": 9}
